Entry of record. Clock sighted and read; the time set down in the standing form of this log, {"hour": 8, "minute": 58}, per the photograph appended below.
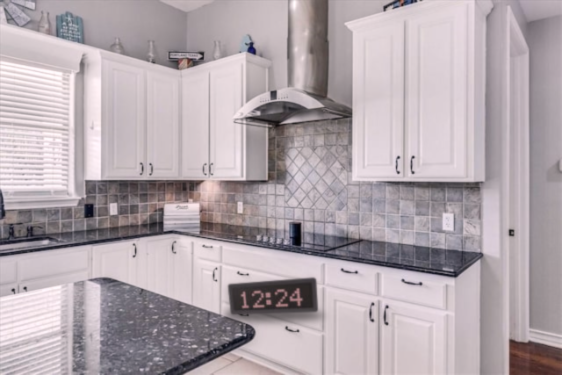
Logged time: {"hour": 12, "minute": 24}
